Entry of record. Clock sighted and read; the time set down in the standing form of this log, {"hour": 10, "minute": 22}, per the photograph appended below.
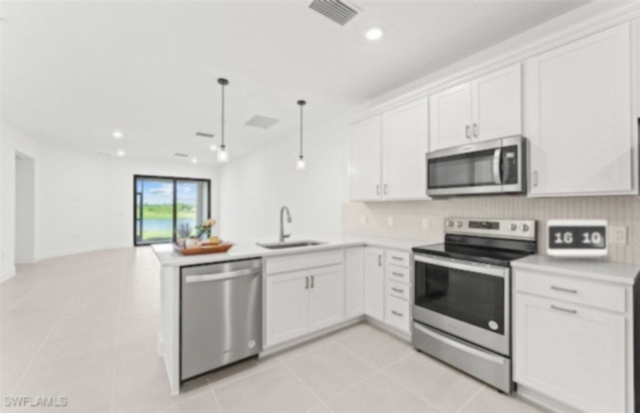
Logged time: {"hour": 16, "minute": 10}
